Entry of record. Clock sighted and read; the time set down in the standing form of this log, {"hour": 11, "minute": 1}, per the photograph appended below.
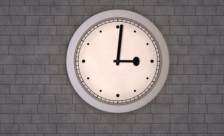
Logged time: {"hour": 3, "minute": 1}
